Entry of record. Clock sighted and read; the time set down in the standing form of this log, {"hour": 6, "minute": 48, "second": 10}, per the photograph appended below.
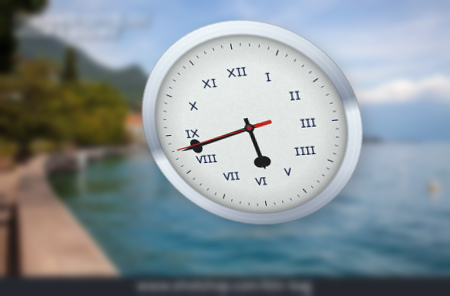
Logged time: {"hour": 5, "minute": 42, "second": 43}
